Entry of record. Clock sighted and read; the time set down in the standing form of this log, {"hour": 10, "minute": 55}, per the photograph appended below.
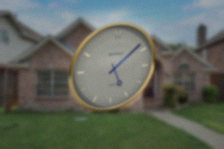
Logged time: {"hour": 5, "minute": 8}
